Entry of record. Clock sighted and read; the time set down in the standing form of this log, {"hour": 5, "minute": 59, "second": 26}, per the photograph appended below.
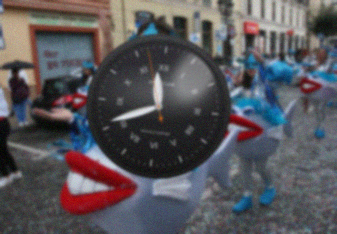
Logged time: {"hour": 11, "minute": 40, "second": 57}
